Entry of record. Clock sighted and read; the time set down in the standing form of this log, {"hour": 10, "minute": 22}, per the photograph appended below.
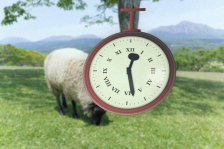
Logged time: {"hour": 12, "minute": 28}
